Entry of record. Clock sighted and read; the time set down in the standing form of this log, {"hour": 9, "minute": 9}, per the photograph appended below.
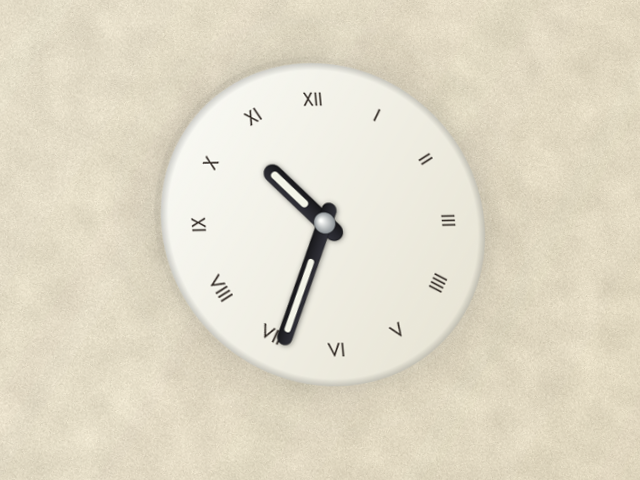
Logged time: {"hour": 10, "minute": 34}
